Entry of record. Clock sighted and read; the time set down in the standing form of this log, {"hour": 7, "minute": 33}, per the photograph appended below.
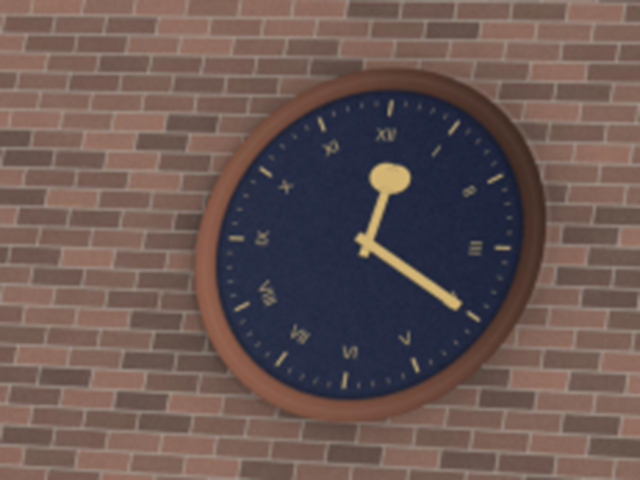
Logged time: {"hour": 12, "minute": 20}
